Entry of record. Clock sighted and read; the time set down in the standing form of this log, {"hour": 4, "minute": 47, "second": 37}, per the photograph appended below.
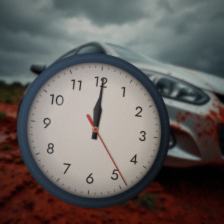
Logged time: {"hour": 12, "minute": 0, "second": 24}
